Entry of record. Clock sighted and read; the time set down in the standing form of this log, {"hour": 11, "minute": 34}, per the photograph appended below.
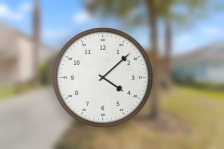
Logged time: {"hour": 4, "minute": 8}
